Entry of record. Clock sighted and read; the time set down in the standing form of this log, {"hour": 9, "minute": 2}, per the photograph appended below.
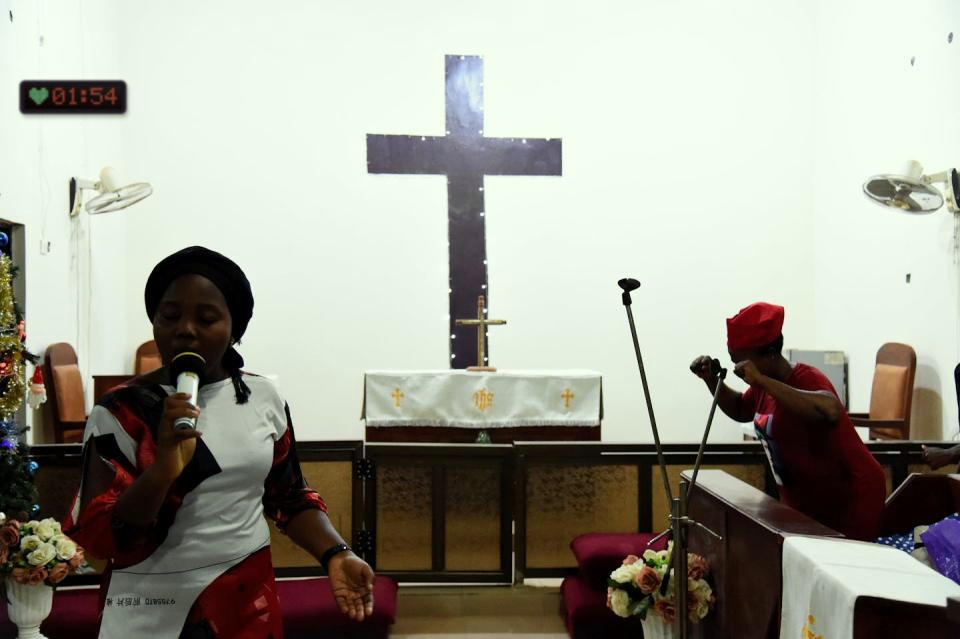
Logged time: {"hour": 1, "minute": 54}
